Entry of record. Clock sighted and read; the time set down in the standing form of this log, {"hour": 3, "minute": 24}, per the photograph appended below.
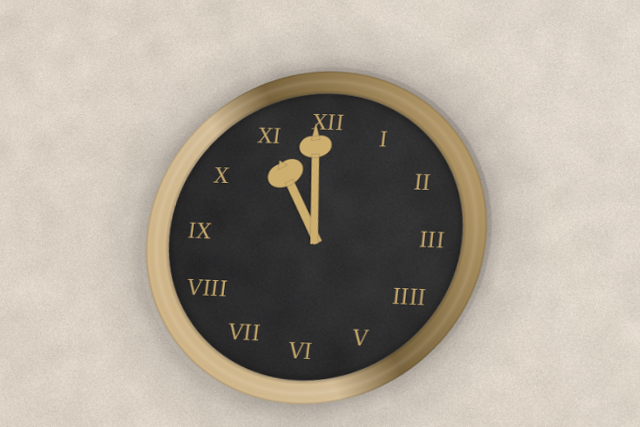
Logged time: {"hour": 10, "minute": 59}
